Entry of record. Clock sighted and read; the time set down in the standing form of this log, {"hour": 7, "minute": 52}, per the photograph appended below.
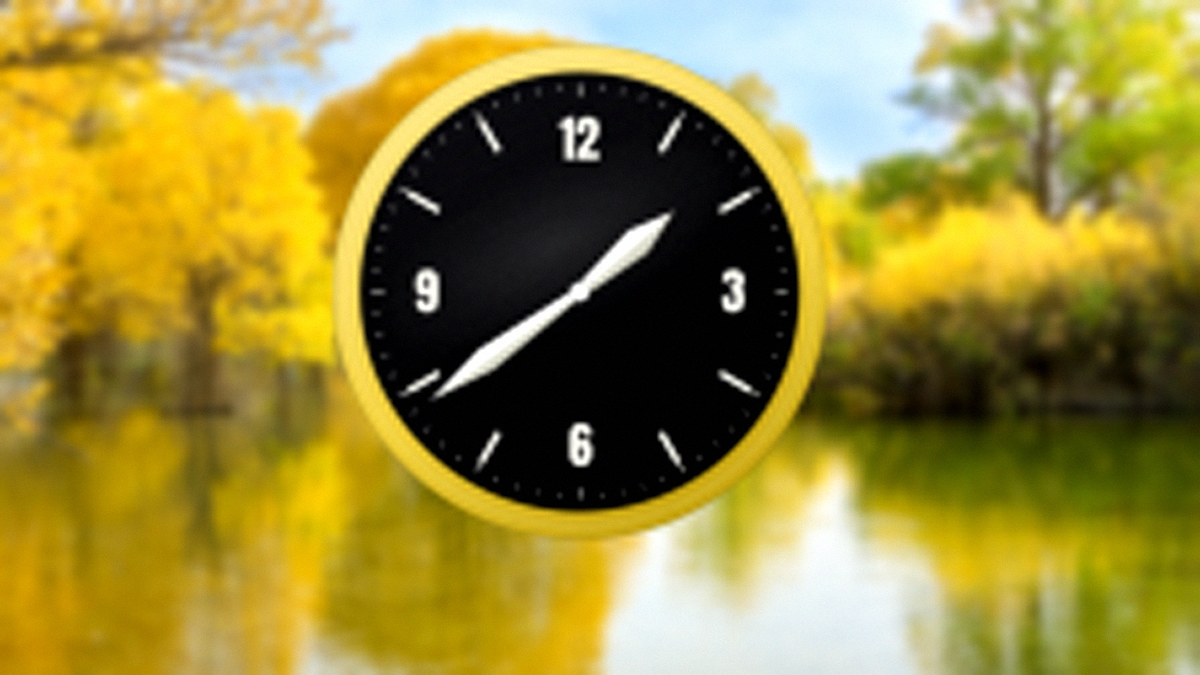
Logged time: {"hour": 1, "minute": 39}
